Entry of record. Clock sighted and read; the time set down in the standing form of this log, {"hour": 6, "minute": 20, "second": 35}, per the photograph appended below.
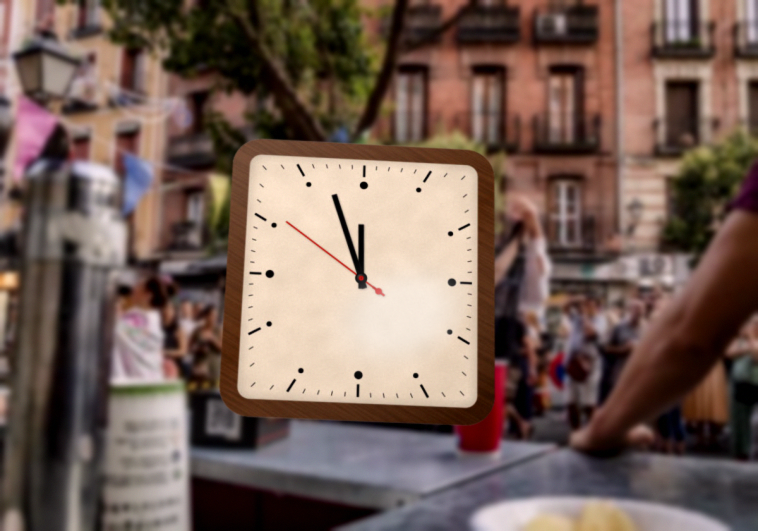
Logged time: {"hour": 11, "minute": 56, "second": 51}
